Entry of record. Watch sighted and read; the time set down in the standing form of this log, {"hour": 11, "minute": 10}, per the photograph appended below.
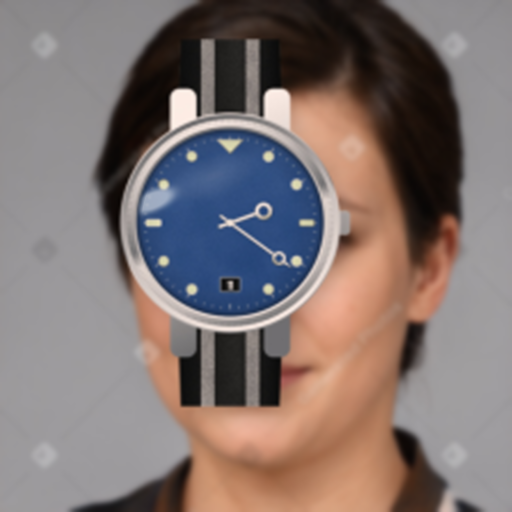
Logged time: {"hour": 2, "minute": 21}
